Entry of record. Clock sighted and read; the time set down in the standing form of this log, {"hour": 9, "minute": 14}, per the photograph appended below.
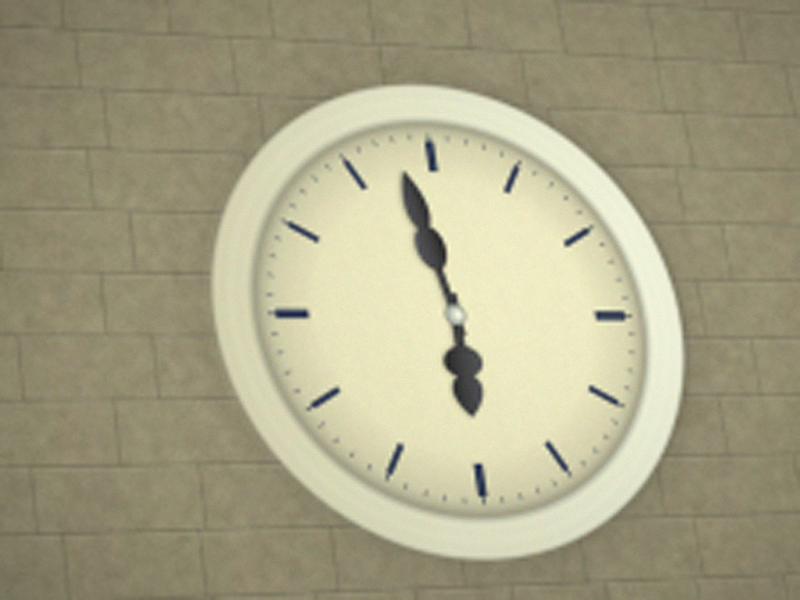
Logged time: {"hour": 5, "minute": 58}
